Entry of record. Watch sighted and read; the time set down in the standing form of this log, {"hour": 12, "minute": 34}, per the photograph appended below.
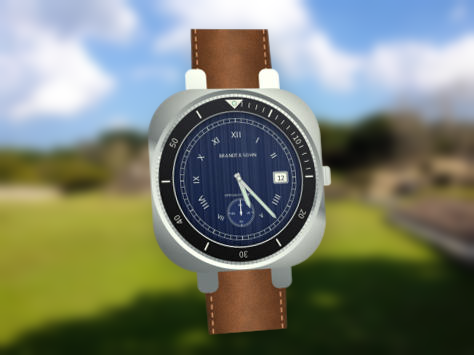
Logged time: {"hour": 5, "minute": 23}
